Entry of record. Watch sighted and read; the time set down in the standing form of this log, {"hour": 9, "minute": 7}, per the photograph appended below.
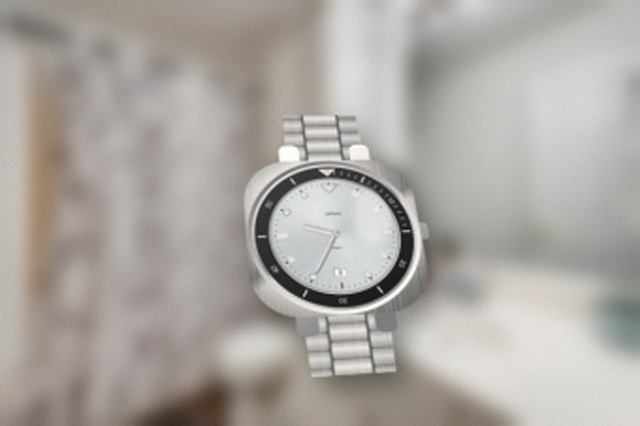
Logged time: {"hour": 9, "minute": 35}
